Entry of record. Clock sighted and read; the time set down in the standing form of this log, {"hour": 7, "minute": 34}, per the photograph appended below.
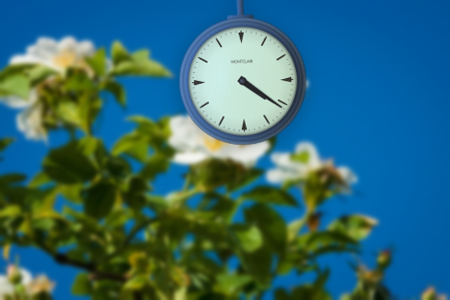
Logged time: {"hour": 4, "minute": 21}
